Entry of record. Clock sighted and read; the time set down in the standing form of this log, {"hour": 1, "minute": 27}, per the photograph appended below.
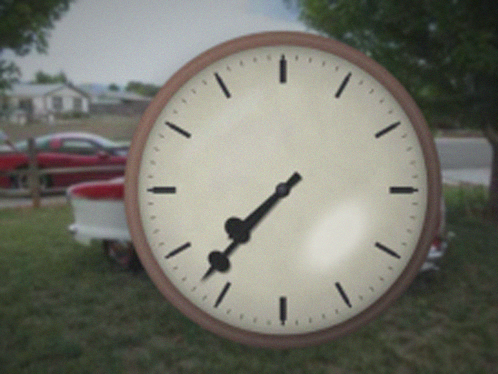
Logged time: {"hour": 7, "minute": 37}
